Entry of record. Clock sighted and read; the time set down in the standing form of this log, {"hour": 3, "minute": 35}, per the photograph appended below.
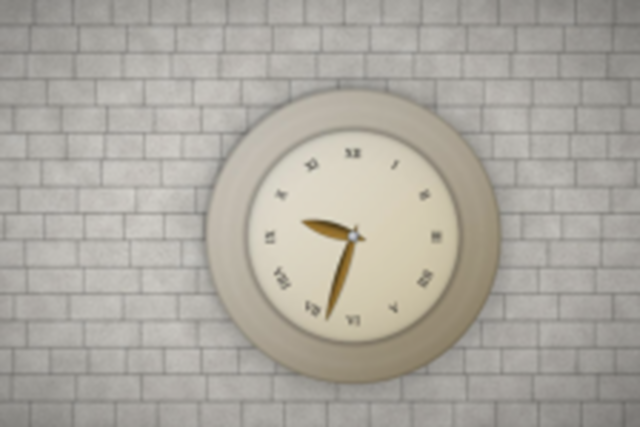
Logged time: {"hour": 9, "minute": 33}
